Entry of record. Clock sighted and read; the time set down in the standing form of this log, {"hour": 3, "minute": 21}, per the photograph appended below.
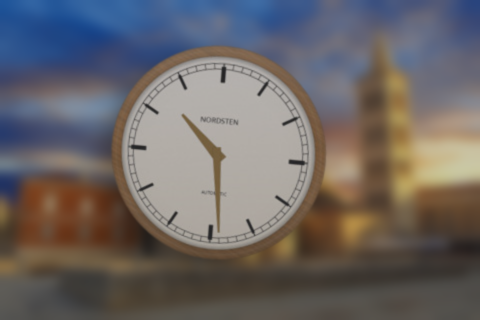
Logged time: {"hour": 10, "minute": 29}
